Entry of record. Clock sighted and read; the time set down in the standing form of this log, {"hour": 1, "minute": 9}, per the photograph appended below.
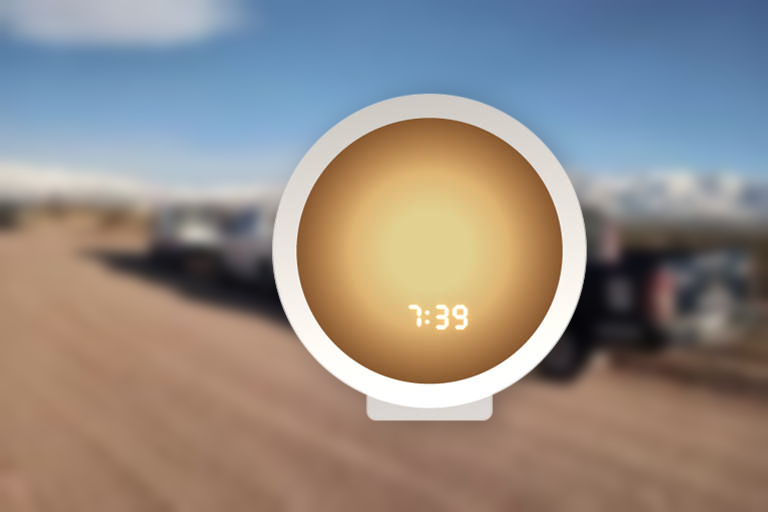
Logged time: {"hour": 7, "minute": 39}
